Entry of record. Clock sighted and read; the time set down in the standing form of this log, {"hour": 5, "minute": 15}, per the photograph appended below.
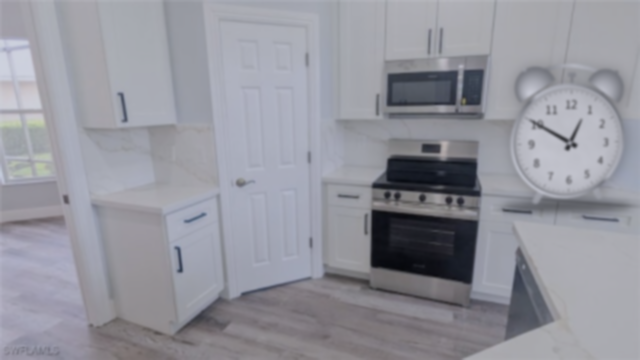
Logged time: {"hour": 12, "minute": 50}
